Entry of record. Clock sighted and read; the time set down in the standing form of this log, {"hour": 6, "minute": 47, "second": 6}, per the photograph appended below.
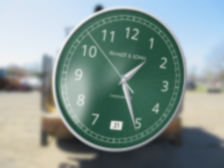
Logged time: {"hour": 1, "minute": 25, "second": 52}
